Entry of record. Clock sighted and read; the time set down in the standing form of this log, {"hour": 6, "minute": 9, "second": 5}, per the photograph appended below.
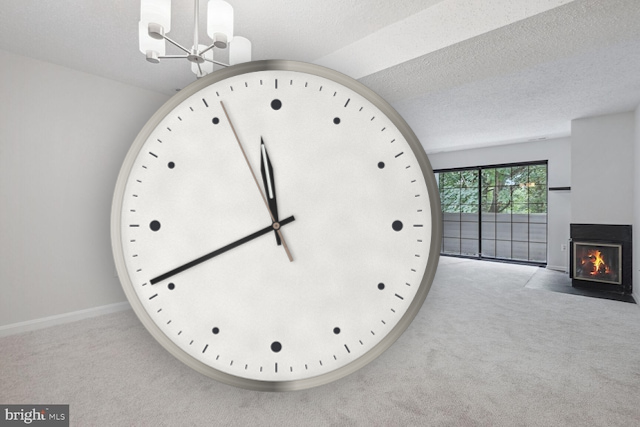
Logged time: {"hour": 11, "minute": 40, "second": 56}
